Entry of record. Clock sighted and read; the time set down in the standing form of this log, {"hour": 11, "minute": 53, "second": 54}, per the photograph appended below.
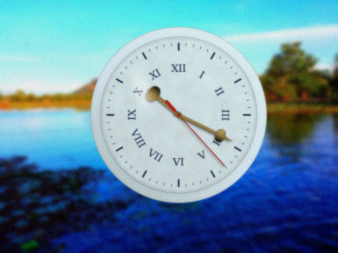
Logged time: {"hour": 10, "minute": 19, "second": 23}
